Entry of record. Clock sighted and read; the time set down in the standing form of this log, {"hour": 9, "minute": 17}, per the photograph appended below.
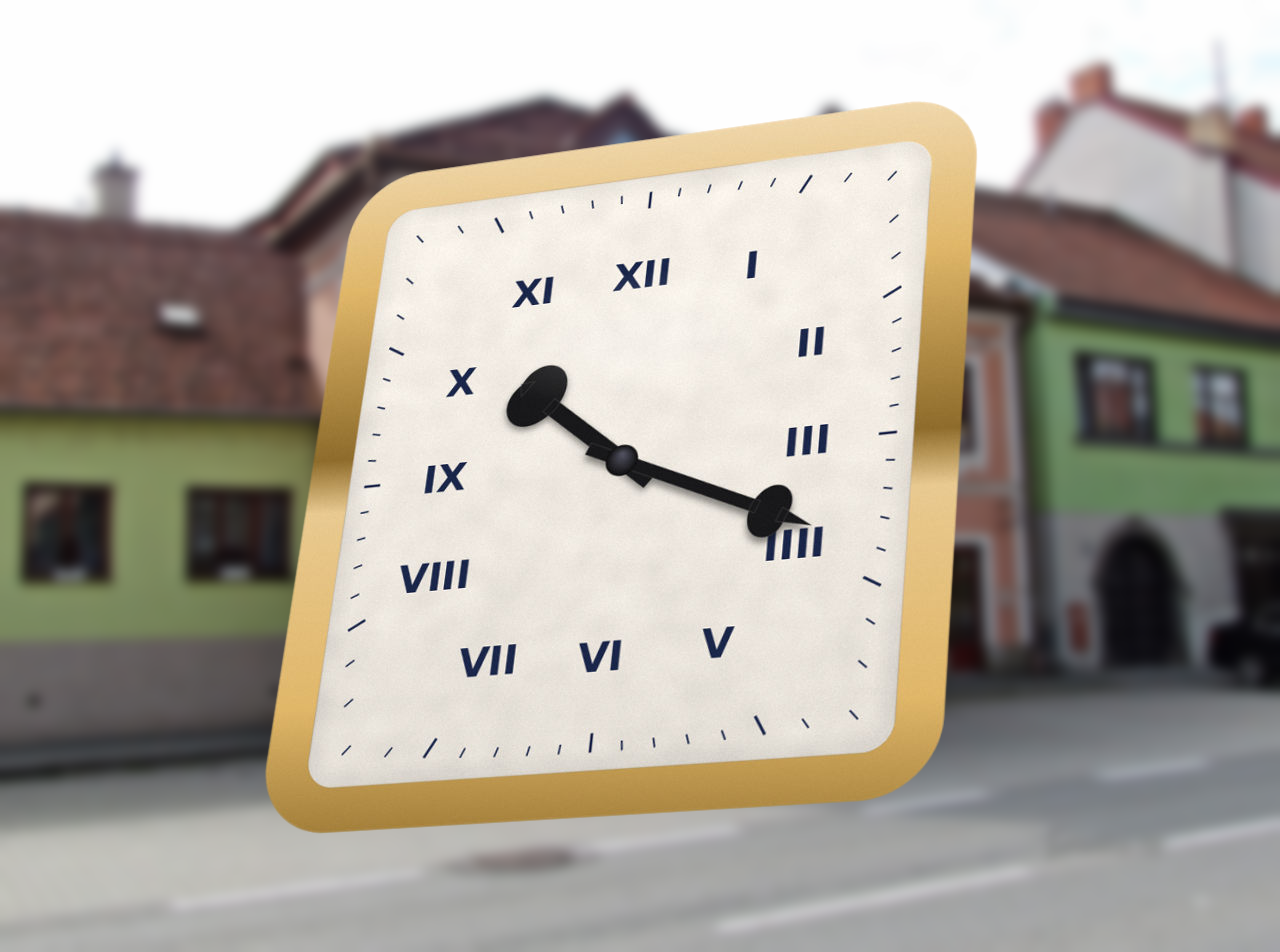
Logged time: {"hour": 10, "minute": 19}
